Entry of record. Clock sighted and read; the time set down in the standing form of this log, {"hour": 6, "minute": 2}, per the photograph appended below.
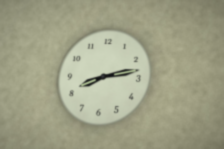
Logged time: {"hour": 8, "minute": 13}
